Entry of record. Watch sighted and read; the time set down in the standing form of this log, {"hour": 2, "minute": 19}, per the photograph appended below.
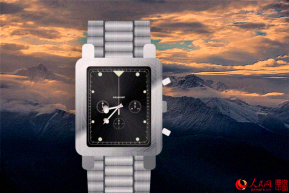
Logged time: {"hour": 8, "minute": 37}
